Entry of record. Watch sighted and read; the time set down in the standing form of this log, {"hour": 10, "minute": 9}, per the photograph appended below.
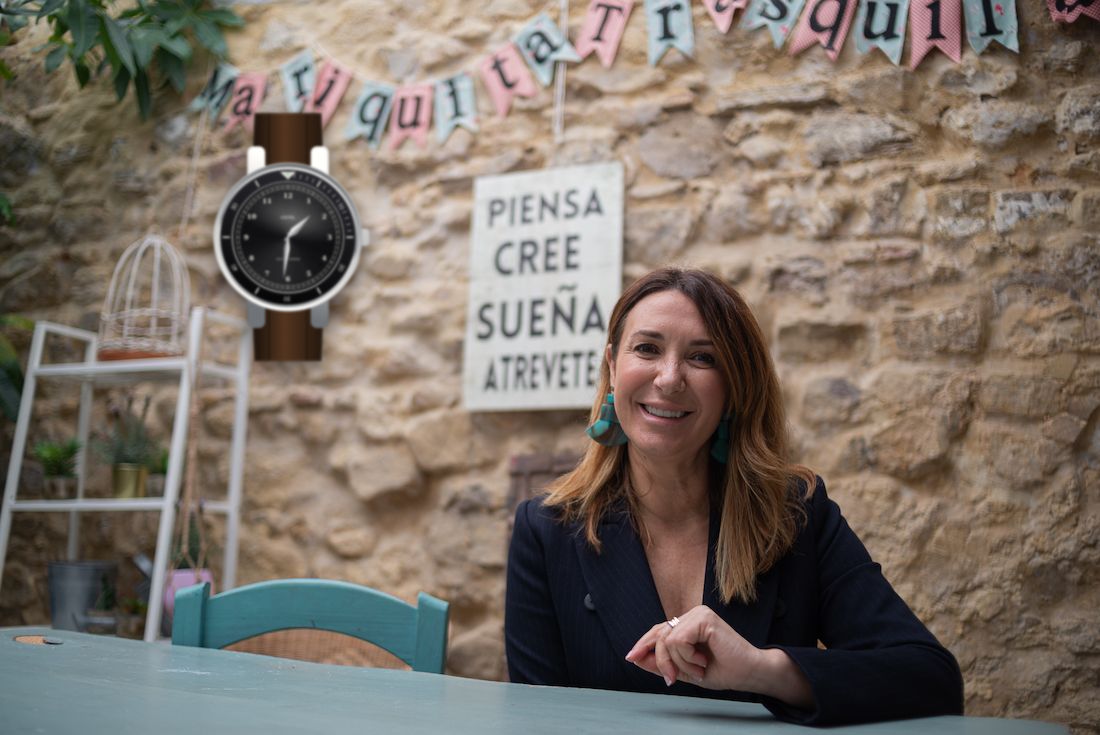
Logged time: {"hour": 1, "minute": 31}
